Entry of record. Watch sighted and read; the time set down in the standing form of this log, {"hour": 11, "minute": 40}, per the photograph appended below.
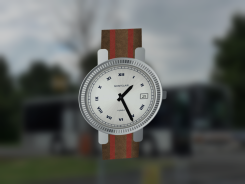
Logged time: {"hour": 1, "minute": 26}
